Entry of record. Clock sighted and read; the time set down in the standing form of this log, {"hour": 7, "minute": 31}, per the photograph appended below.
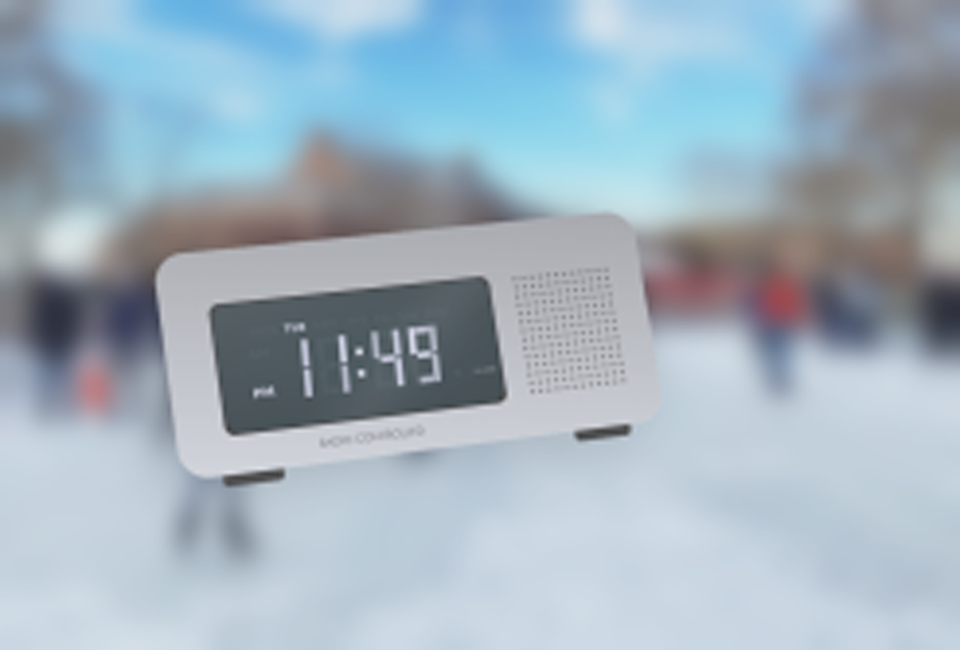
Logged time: {"hour": 11, "minute": 49}
